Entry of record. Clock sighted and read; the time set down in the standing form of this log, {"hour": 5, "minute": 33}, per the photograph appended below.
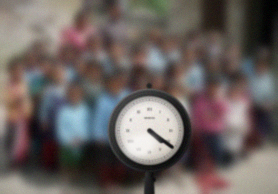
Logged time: {"hour": 4, "minute": 21}
